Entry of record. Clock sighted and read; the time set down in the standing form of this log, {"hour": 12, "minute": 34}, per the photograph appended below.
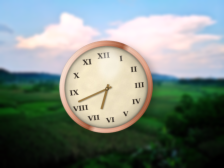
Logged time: {"hour": 6, "minute": 42}
